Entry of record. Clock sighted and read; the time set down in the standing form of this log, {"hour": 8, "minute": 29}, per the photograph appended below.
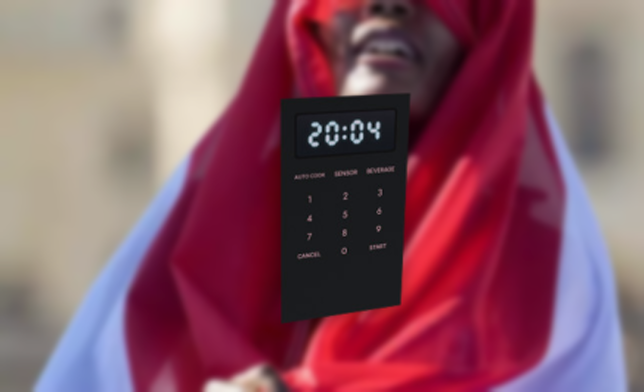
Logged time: {"hour": 20, "minute": 4}
